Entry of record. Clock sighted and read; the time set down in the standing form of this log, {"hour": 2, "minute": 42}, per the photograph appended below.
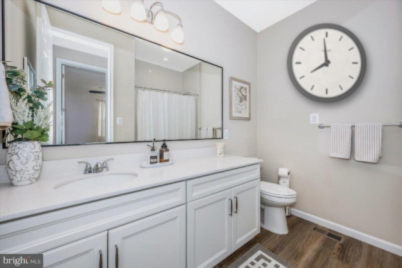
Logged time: {"hour": 7, "minute": 59}
